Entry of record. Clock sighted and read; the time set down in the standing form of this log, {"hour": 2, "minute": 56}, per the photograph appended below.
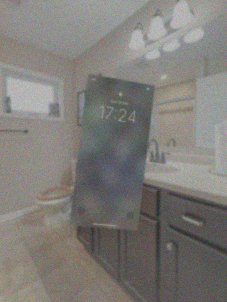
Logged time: {"hour": 17, "minute": 24}
